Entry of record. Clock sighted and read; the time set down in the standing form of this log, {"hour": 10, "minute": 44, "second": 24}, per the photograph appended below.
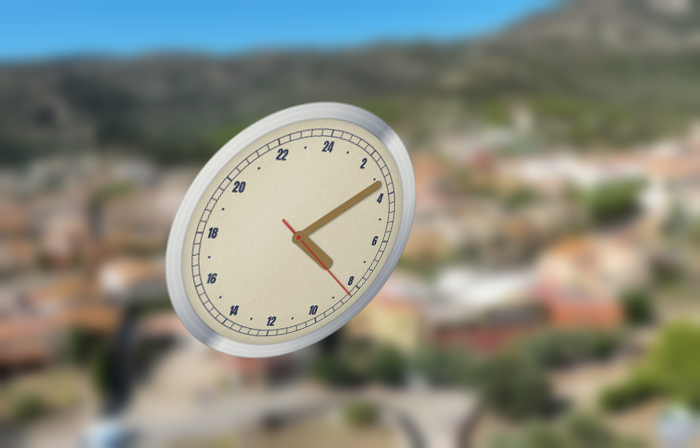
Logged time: {"hour": 8, "minute": 8, "second": 21}
